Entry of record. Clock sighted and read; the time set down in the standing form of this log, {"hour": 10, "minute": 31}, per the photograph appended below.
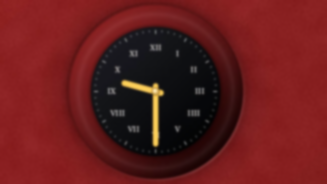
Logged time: {"hour": 9, "minute": 30}
